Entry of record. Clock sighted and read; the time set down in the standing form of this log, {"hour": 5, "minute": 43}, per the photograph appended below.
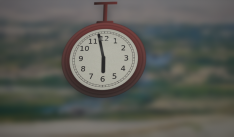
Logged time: {"hour": 5, "minute": 58}
